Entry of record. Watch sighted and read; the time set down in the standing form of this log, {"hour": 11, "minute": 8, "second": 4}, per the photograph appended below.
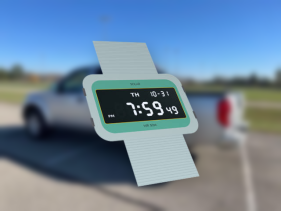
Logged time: {"hour": 7, "minute": 59, "second": 49}
